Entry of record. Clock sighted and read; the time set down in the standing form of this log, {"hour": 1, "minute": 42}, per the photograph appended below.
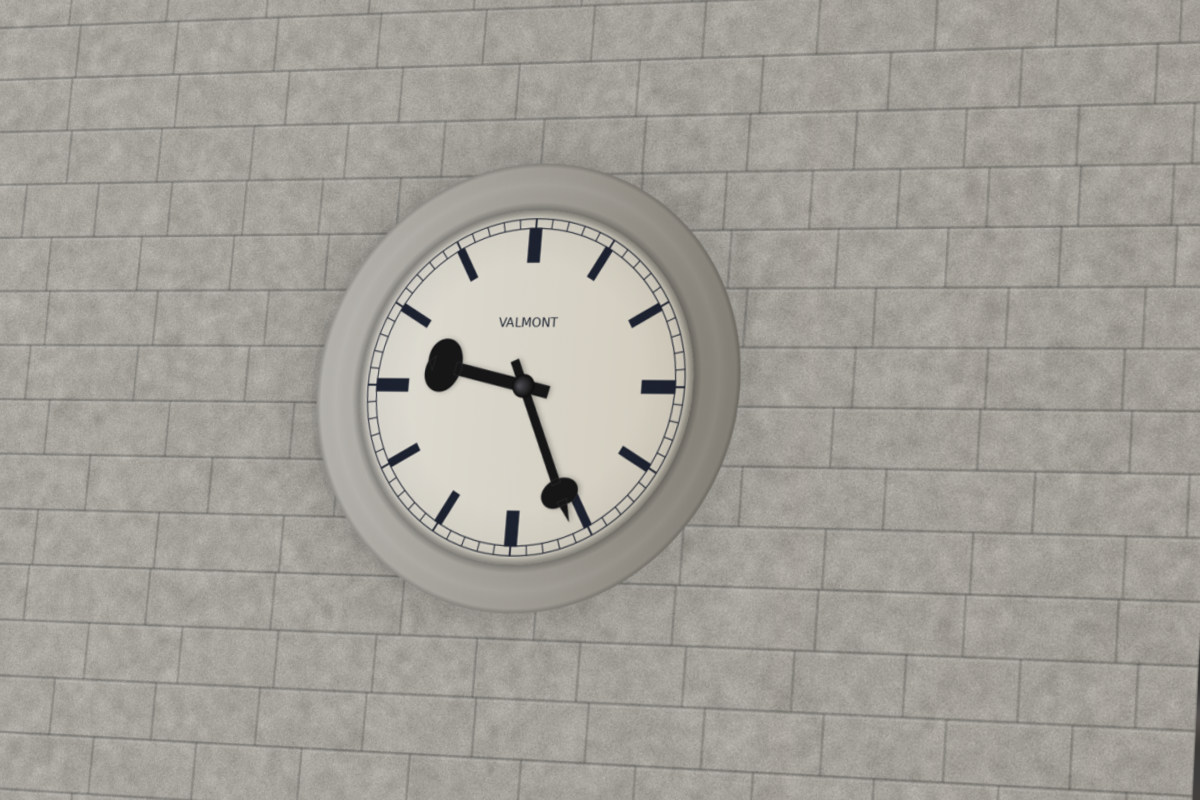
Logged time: {"hour": 9, "minute": 26}
